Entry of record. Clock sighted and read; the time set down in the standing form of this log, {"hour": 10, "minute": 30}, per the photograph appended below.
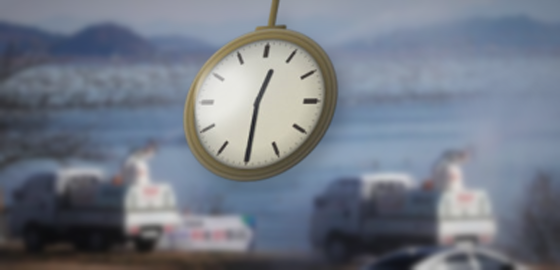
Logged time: {"hour": 12, "minute": 30}
